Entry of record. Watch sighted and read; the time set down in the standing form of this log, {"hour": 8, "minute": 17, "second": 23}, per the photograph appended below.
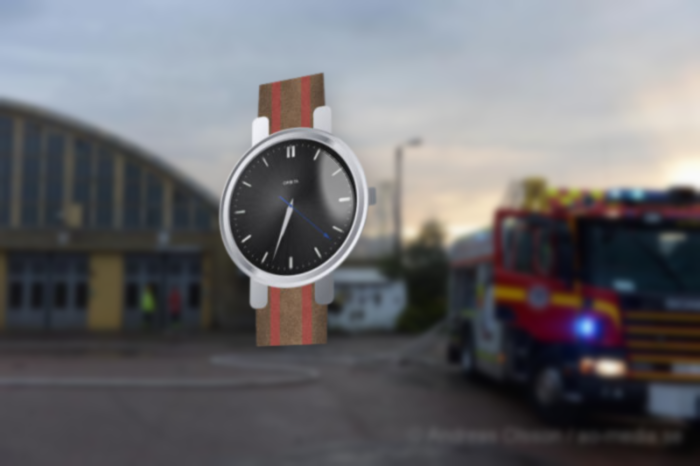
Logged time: {"hour": 6, "minute": 33, "second": 22}
